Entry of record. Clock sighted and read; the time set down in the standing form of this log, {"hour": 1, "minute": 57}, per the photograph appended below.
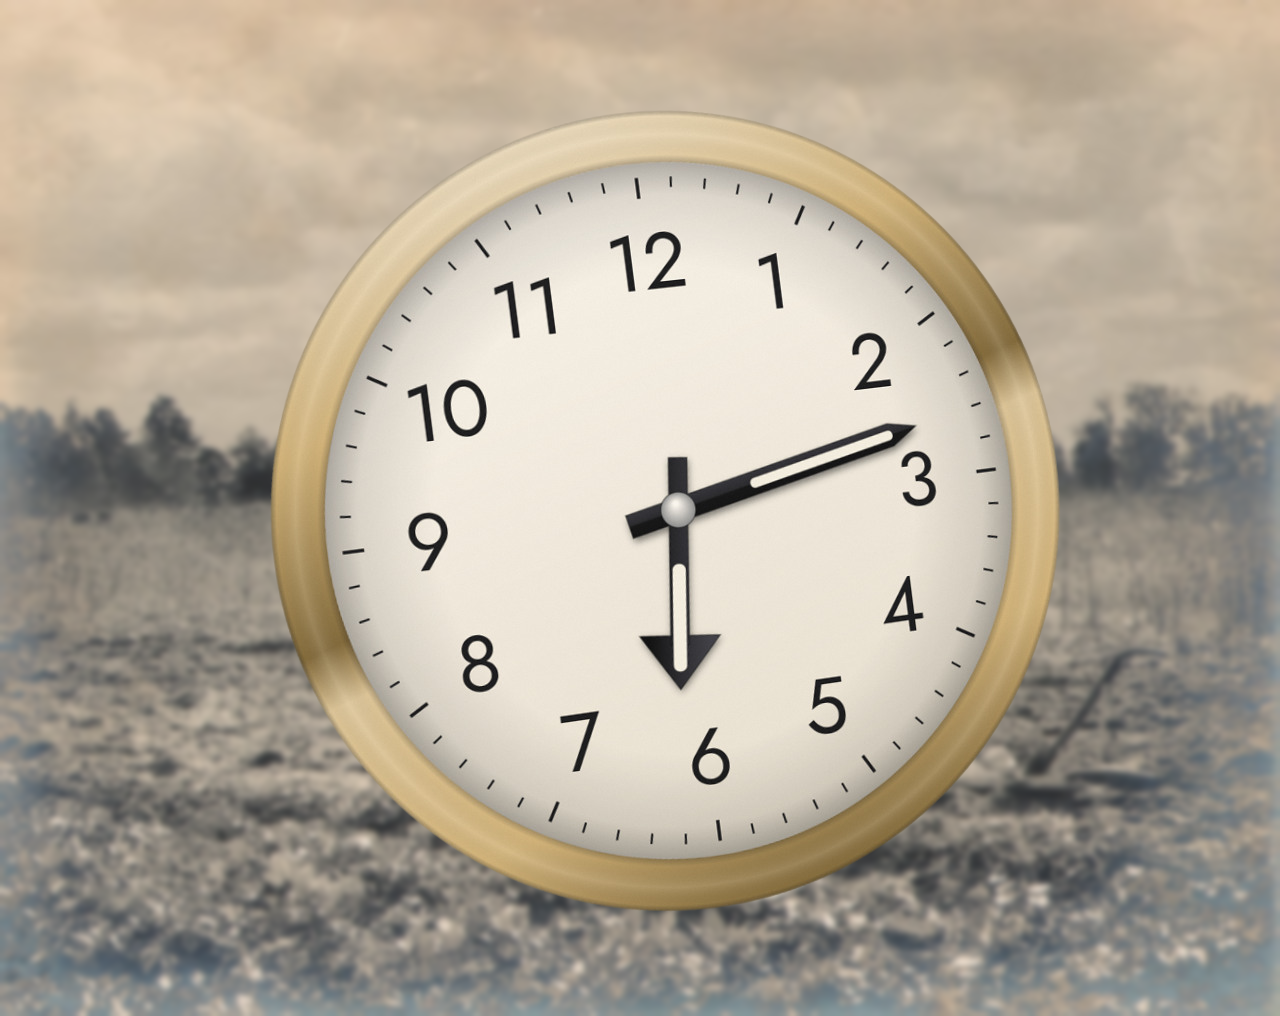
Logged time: {"hour": 6, "minute": 13}
